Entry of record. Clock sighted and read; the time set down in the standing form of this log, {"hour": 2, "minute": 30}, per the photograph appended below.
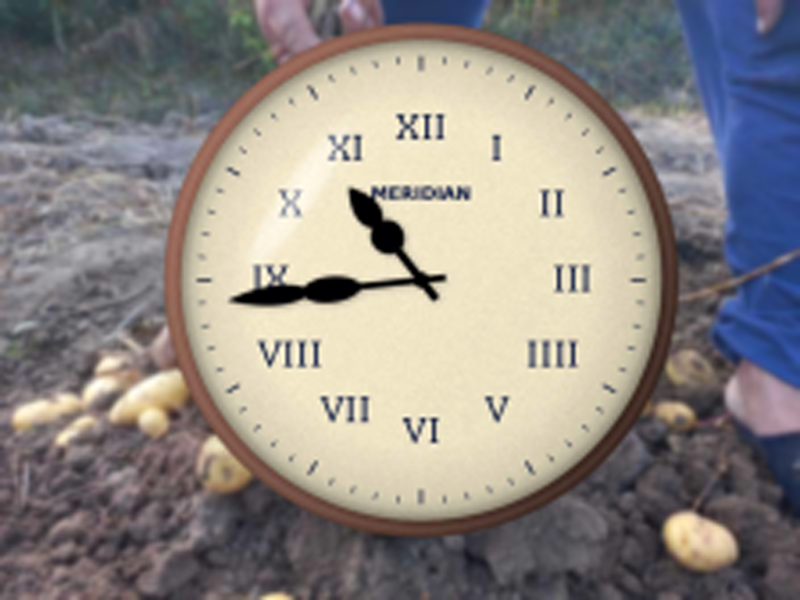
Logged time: {"hour": 10, "minute": 44}
